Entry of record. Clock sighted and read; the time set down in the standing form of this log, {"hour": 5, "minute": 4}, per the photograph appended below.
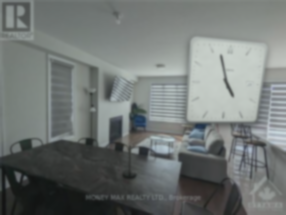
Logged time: {"hour": 4, "minute": 57}
